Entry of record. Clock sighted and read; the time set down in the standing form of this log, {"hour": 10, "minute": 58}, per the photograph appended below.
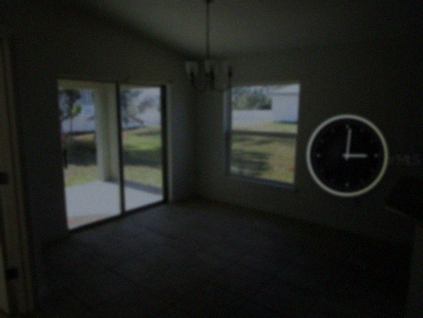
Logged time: {"hour": 3, "minute": 1}
